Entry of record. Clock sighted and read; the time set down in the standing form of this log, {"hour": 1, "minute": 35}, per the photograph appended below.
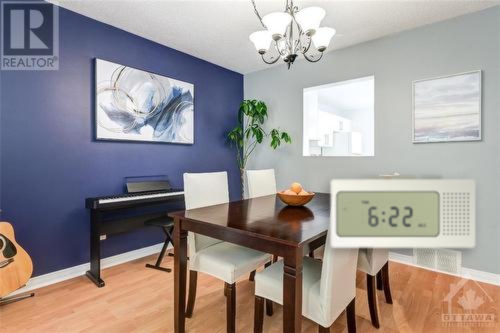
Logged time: {"hour": 6, "minute": 22}
